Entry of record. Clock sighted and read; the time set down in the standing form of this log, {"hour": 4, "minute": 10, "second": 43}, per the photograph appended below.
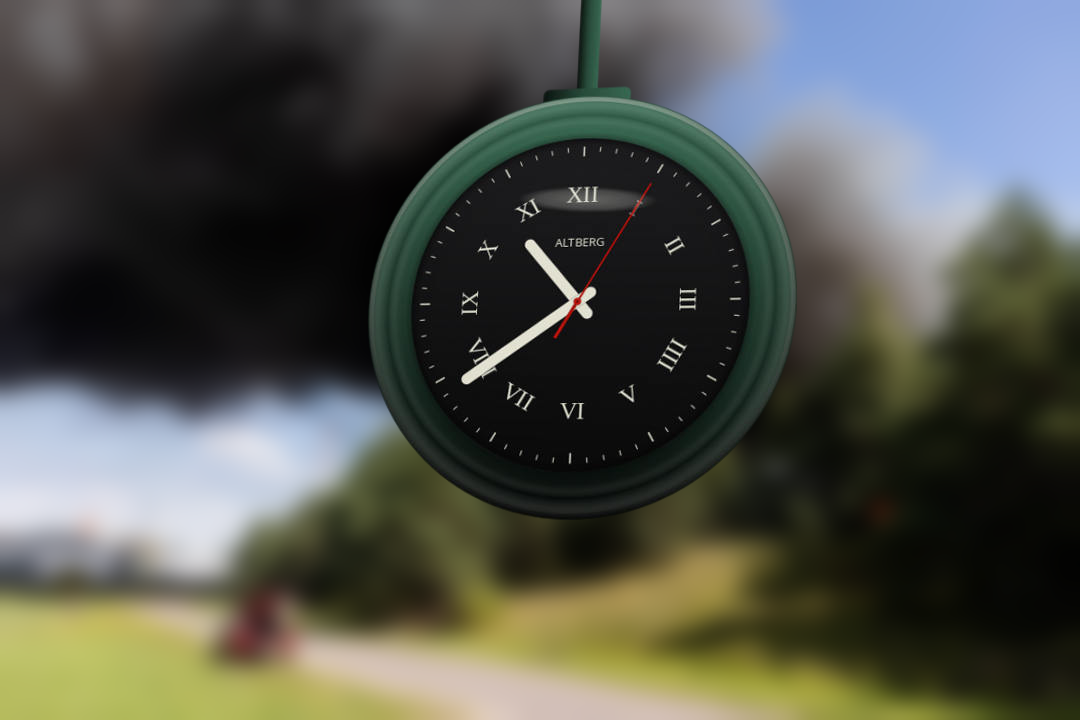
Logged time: {"hour": 10, "minute": 39, "second": 5}
